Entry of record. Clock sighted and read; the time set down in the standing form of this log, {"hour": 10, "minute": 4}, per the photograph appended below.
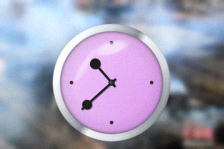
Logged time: {"hour": 10, "minute": 38}
